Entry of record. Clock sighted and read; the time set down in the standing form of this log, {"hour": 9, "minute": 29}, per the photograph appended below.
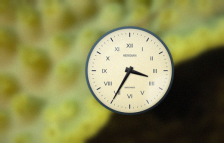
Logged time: {"hour": 3, "minute": 35}
